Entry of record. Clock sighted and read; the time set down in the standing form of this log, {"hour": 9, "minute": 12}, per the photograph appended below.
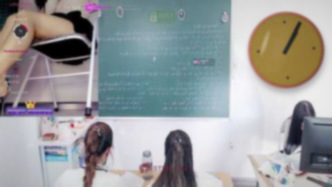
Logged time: {"hour": 1, "minute": 5}
